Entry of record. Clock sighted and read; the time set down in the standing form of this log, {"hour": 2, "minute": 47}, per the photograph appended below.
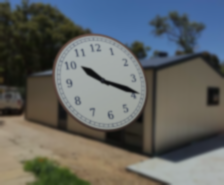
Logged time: {"hour": 10, "minute": 19}
